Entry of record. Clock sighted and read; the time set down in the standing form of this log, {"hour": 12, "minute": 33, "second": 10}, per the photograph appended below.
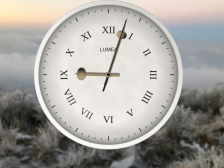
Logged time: {"hour": 9, "minute": 3, "second": 3}
